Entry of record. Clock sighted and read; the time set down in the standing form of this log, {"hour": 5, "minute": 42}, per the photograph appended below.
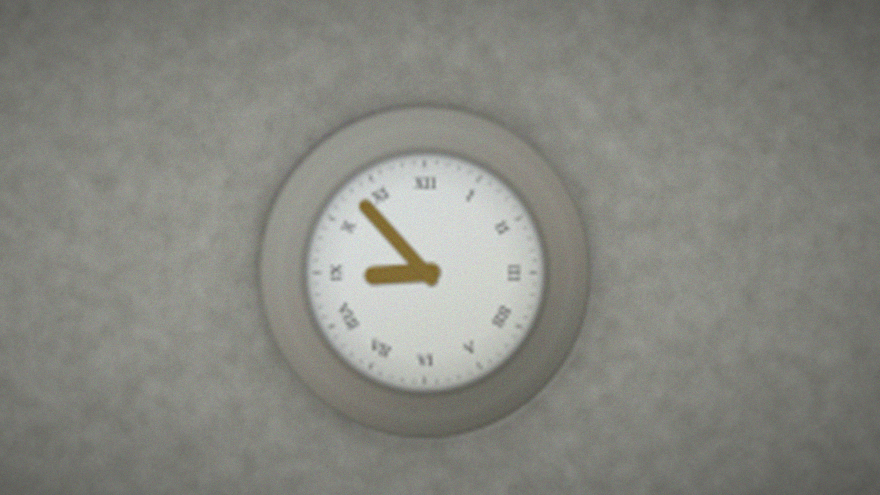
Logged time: {"hour": 8, "minute": 53}
